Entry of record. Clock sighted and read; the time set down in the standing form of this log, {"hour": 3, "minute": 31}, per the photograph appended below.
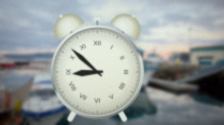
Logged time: {"hour": 8, "minute": 52}
